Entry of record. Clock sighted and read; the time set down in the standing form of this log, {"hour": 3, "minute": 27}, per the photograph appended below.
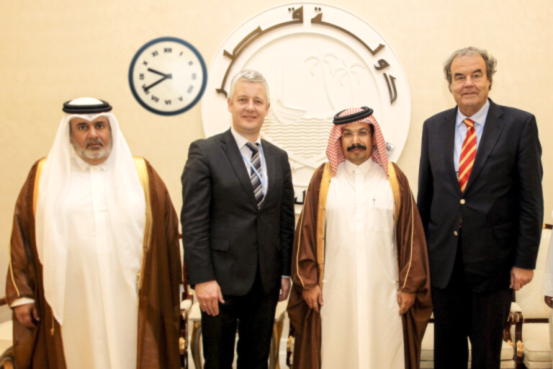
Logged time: {"hour": 9, "minute": 40}
